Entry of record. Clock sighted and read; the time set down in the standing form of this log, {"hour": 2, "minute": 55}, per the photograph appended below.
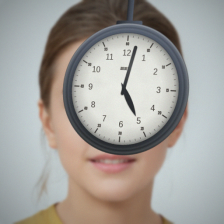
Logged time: {"hour": 5, "minute": 2}
